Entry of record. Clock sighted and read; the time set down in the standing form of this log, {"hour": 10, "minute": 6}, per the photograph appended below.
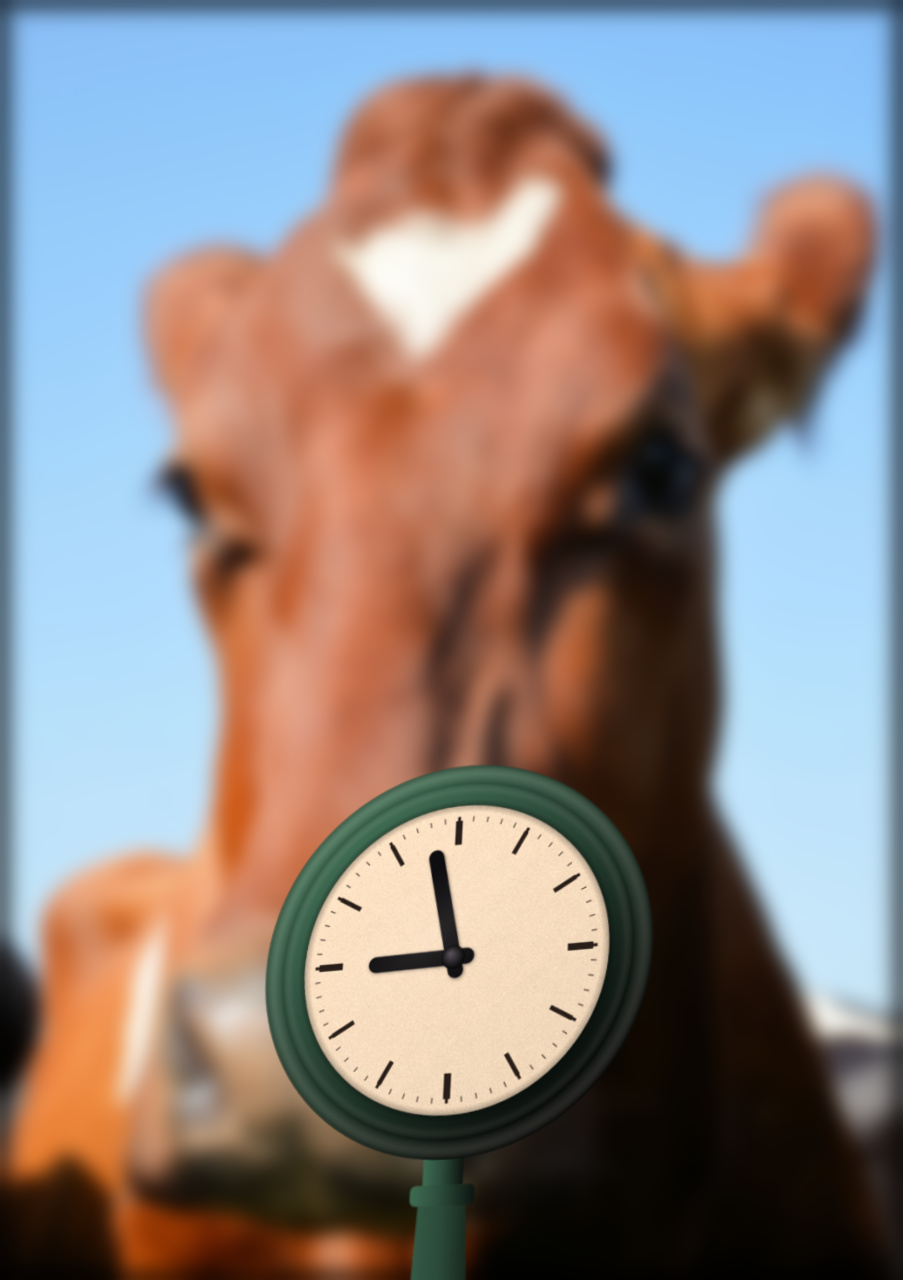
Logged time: {"hour": 8, "minute": 58}
